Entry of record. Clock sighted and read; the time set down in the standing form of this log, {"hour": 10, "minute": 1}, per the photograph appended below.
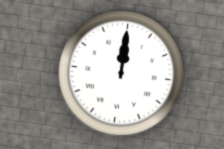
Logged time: {"hour": 12, "minute": 0}
